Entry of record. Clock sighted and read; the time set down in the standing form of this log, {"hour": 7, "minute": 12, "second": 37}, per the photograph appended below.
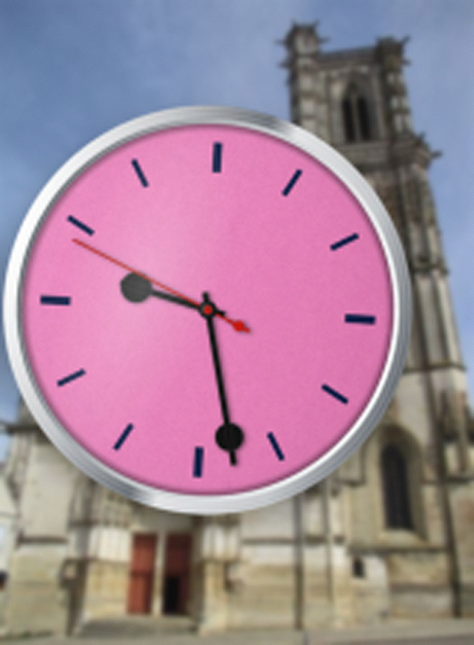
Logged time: {"hour": 9, "minute": 27, "second": 49}
